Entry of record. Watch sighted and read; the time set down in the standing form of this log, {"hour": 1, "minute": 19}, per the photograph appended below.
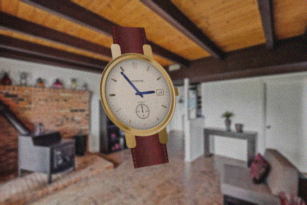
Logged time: {"hour": 2, "minute": 54}
